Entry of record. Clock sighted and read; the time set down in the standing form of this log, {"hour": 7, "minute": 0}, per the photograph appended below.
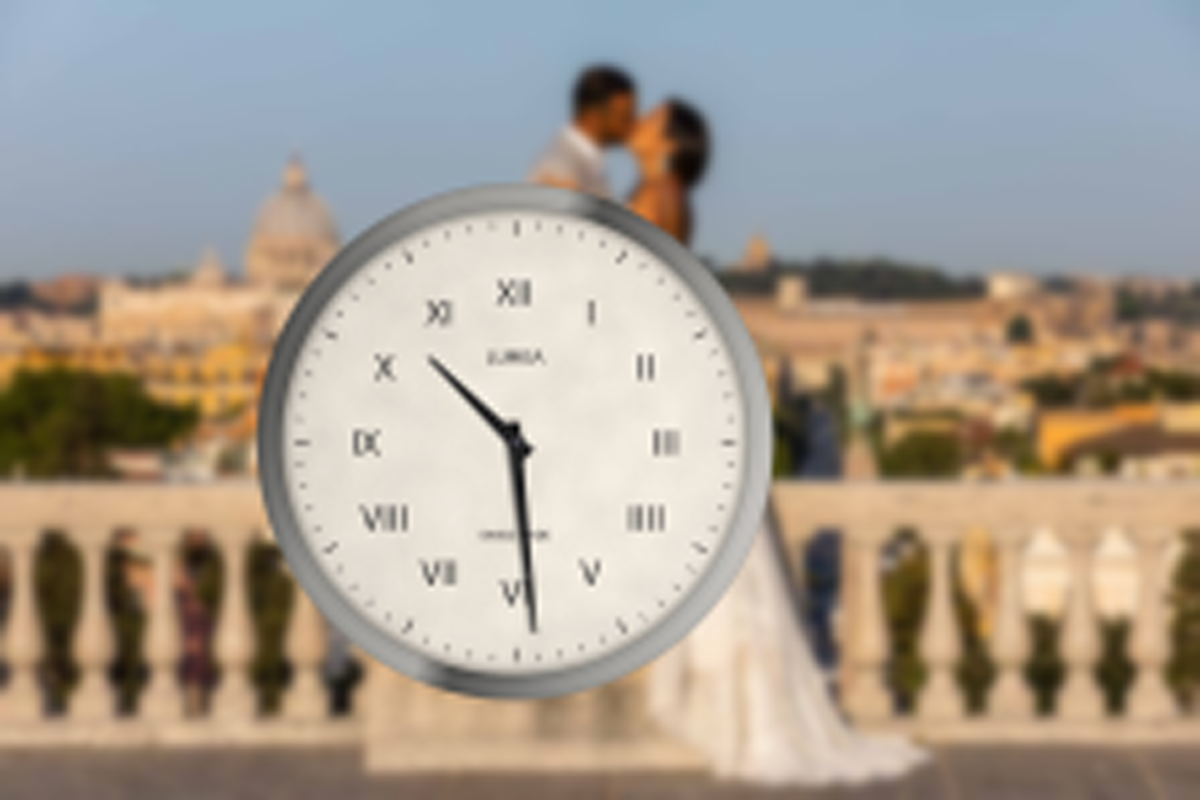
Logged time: {"hour": 10, "minute": 29}
